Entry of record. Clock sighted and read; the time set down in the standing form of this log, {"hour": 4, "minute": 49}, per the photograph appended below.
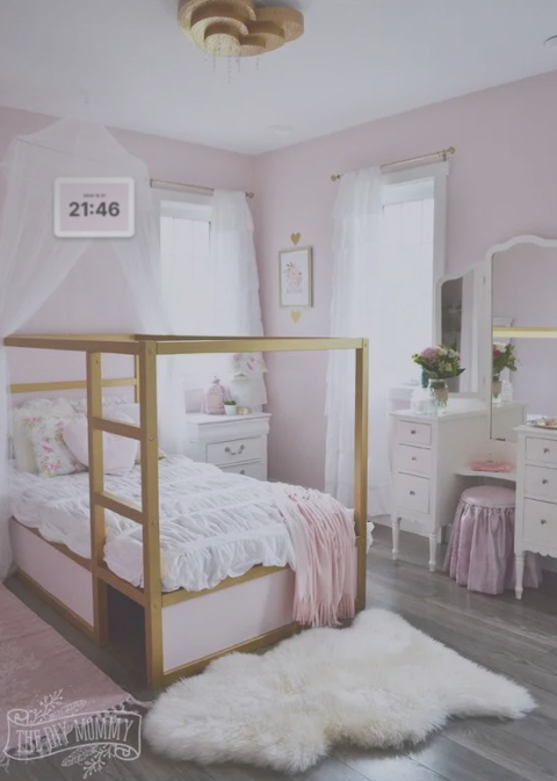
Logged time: {"hour": 21, "minute": 46}
